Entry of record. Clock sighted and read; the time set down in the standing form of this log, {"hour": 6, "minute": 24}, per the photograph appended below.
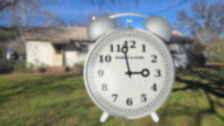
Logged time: {"hour": 2, "minute": 58}
